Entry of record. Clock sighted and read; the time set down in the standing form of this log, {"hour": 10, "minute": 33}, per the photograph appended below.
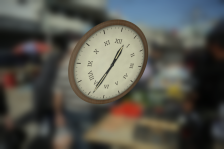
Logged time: {"hour": 12, "minute": 34}
